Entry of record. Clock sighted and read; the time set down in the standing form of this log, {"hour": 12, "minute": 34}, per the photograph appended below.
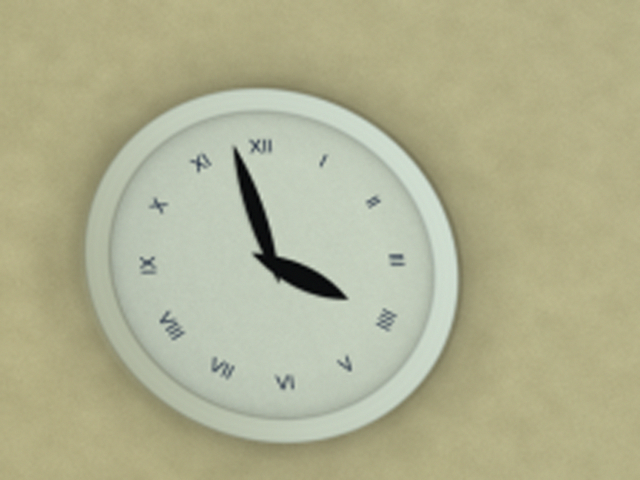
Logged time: {"hour": 3, "minute": 58}
